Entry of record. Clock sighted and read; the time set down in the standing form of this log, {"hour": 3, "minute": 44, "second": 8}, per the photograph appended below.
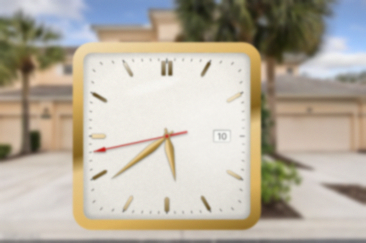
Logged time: {"hour": 5, "minute": 38, "second": 43}
